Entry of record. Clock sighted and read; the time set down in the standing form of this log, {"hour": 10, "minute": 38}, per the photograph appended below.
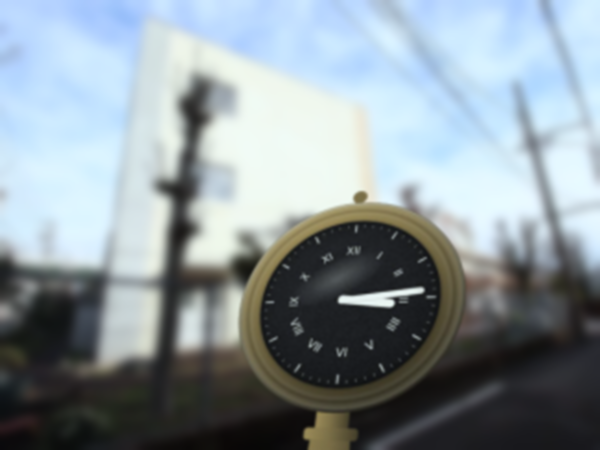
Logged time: {"hour": 3, "minute": 14}
